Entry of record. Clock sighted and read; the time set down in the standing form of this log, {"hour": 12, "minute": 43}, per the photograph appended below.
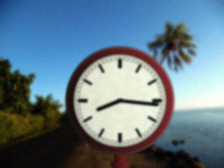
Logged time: {"hour": 8, "minute": 16}
